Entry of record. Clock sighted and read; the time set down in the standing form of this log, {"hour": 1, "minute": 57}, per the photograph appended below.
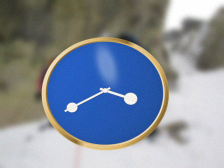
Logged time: {"hour": 3, "minute": 40}
